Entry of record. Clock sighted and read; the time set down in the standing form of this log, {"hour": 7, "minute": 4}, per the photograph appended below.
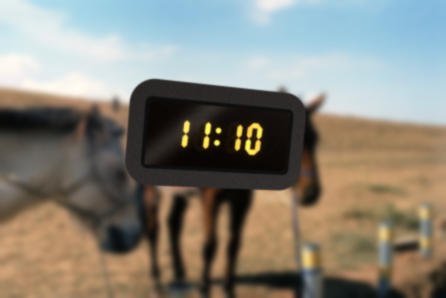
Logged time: {"hour": 11, "minute": 10}
